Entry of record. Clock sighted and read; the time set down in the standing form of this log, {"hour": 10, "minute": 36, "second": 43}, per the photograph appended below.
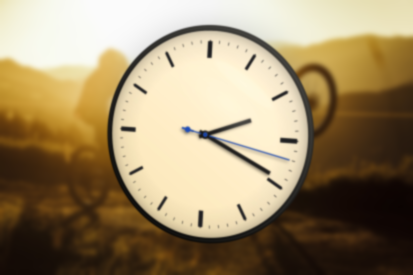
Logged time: {"hour": 2, "minute": 19, "second": 17}
